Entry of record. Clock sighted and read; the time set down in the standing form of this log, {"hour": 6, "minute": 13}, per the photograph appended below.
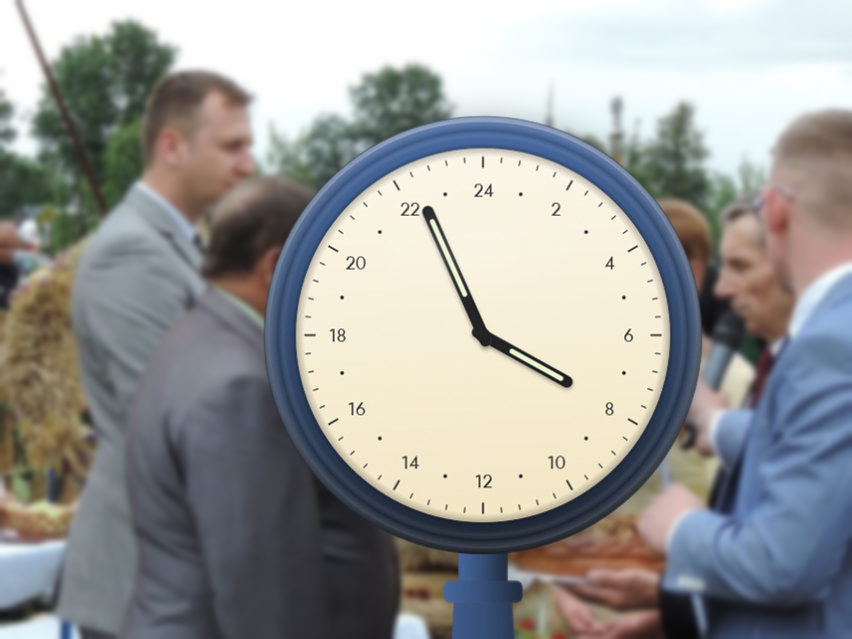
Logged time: {"hour": 7, "minute": 56}
